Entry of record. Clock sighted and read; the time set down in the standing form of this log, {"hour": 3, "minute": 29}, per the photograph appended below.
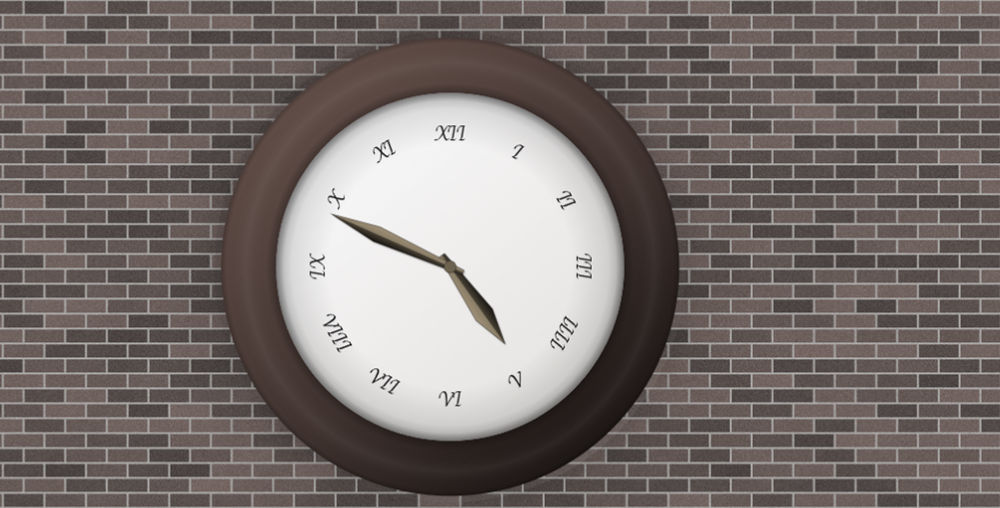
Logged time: {"hour": 4, "minute": 49}
